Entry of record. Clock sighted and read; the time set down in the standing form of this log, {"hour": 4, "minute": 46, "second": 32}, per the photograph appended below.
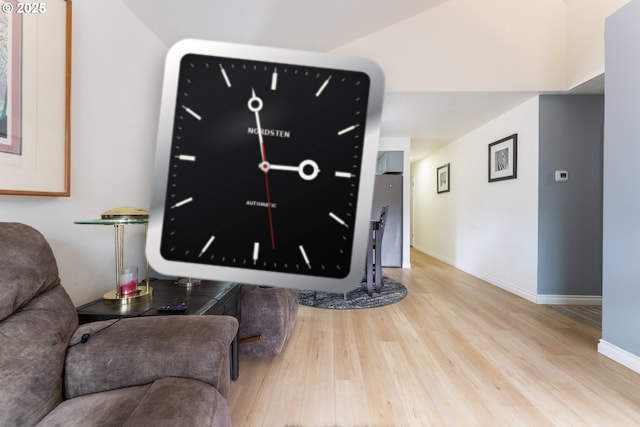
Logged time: {"hour": 2, "minute": 57, "second": 28}
